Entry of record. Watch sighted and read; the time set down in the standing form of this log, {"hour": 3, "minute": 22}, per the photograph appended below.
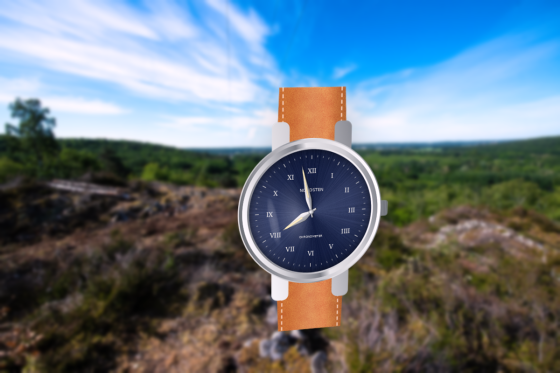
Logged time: {"hour": 7, "minute": 58}
